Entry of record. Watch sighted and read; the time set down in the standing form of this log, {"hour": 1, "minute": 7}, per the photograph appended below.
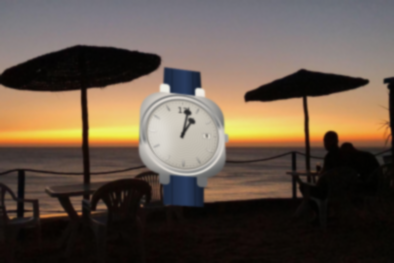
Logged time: {"hour": 1, "minute": 2}
